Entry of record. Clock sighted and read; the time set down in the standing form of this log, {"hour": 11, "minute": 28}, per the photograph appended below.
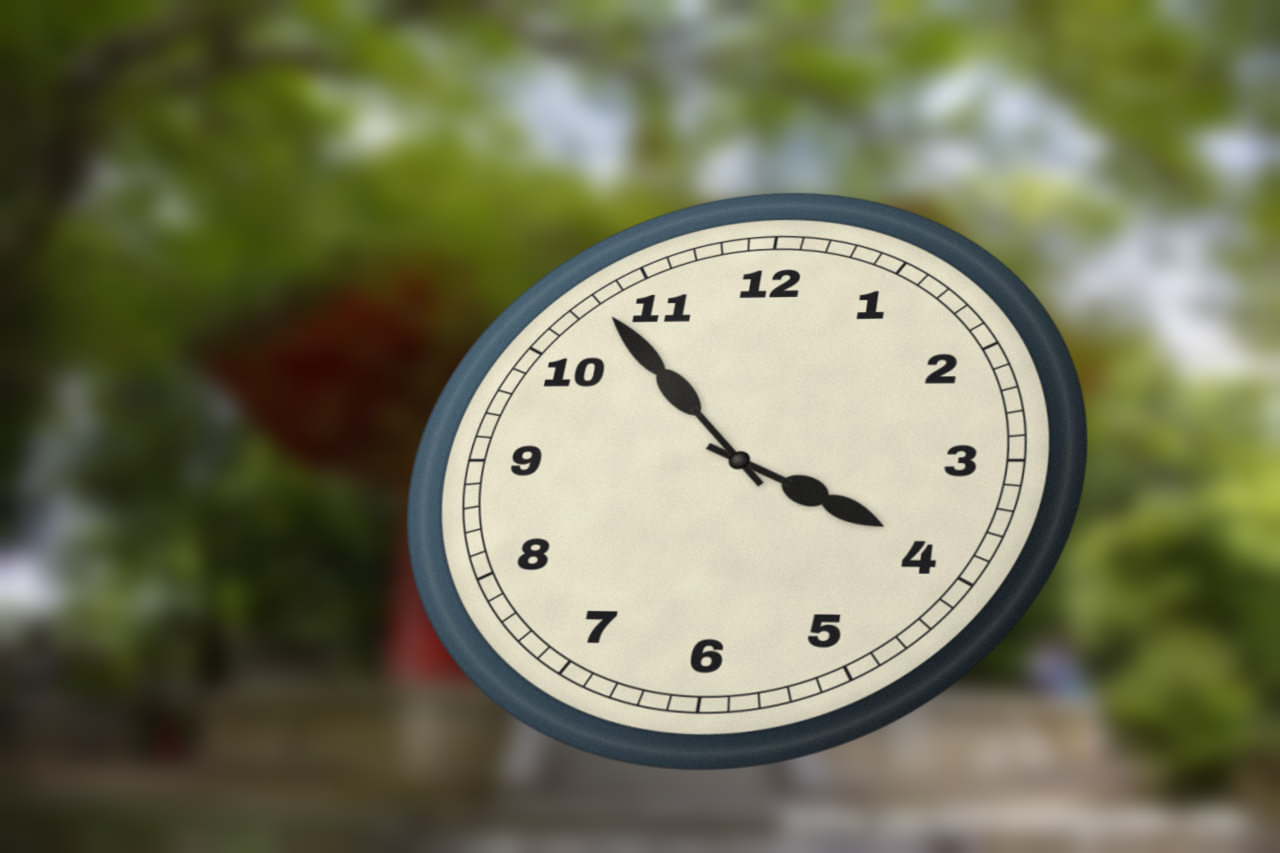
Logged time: {"hour": 3, "minute": 53}
